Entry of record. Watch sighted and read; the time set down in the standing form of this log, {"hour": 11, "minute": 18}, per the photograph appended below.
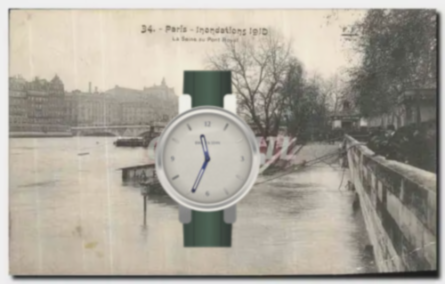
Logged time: {"hour": 11, "minute": 34}
